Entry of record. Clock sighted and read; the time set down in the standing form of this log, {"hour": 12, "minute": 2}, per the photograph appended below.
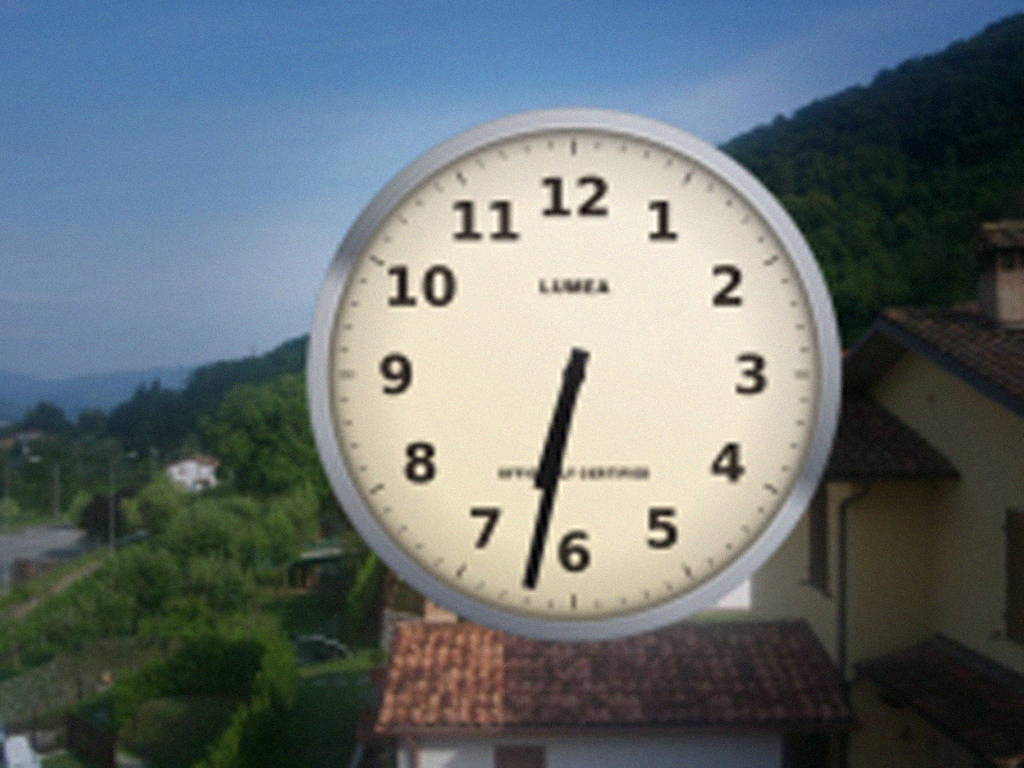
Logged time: {"hour": 6, "minute": 32}
